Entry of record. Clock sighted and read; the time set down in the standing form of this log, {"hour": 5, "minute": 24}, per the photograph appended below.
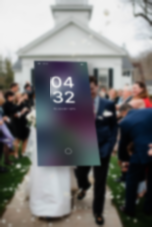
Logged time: {"hour": 4, "minute": 32}
